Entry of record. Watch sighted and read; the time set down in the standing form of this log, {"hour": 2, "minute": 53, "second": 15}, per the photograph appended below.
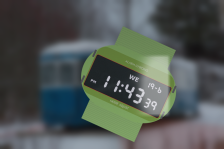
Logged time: {"hour": 11, "minute": 43, "second": 39}
